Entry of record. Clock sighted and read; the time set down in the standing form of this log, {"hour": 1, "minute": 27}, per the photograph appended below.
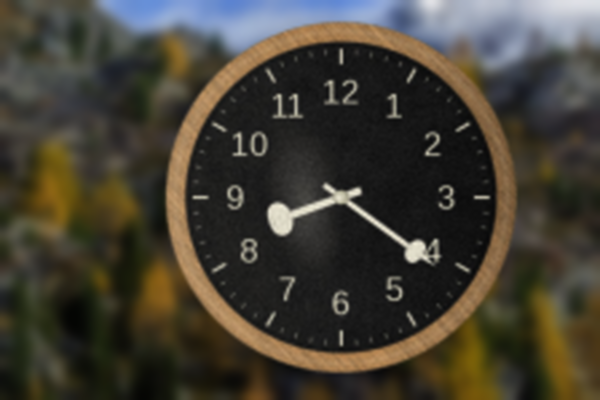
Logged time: {"hour": 8, "minute": 21}
